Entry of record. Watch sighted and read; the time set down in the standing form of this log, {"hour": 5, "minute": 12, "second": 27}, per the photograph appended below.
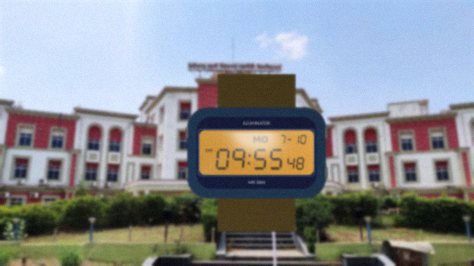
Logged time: {"hour": 9, "minute": 55, "second": 48}
